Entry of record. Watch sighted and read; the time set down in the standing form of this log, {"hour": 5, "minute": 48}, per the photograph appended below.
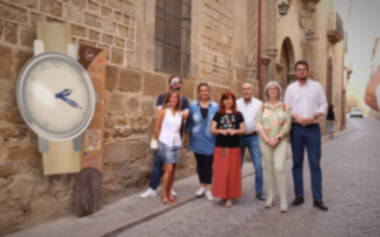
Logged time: {"hour": 2, "minute": 19}
